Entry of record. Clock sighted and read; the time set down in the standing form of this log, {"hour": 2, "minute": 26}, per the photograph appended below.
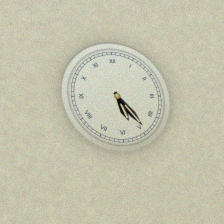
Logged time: {"hour": 5, "minute": 24}
